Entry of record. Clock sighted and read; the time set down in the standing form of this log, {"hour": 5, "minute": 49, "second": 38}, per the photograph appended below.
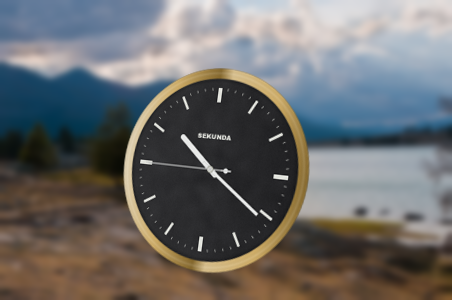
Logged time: {"hour": 10, "minute": 20, "second": 45}
